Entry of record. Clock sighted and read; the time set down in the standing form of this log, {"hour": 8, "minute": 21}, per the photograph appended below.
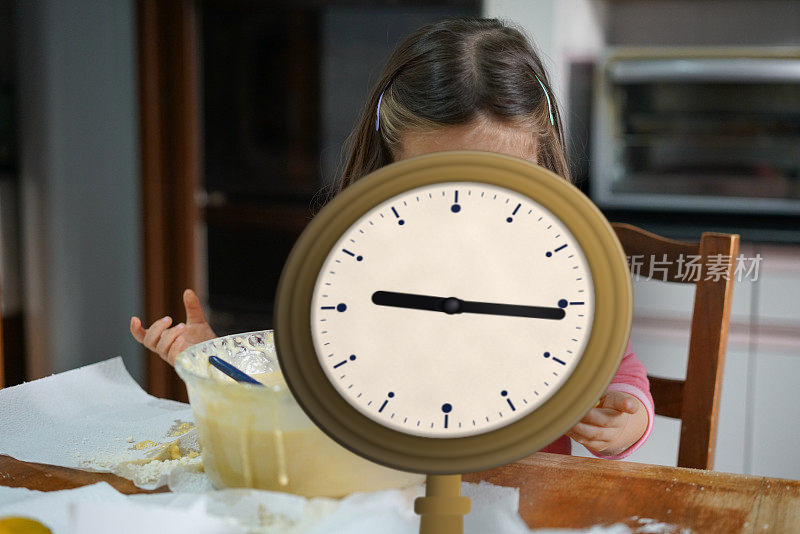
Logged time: {"hour": 9, "minute": 16}
